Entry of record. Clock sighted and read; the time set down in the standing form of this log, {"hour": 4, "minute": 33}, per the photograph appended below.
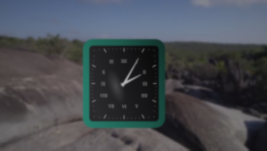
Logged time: {"hour": 2, "minute": 5}
